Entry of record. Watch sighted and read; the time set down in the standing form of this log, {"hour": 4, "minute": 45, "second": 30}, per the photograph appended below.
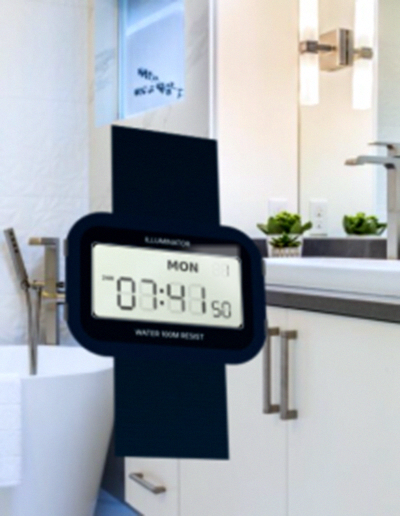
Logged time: {"hour": 7, "minute": 41, "second": 50}
